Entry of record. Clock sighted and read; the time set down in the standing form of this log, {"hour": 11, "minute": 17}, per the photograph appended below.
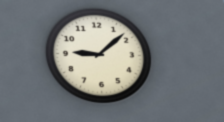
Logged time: {"hour": 9, "minute": 8}
